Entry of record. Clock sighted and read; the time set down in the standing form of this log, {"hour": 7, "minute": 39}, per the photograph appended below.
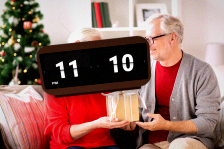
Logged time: {"hour": 11, "minute": 10}
